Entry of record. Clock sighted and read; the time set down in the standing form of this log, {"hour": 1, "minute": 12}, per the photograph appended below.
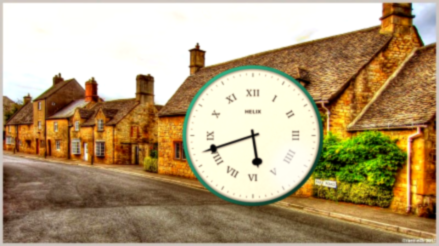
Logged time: {"hour": 5, "minute": 42}
